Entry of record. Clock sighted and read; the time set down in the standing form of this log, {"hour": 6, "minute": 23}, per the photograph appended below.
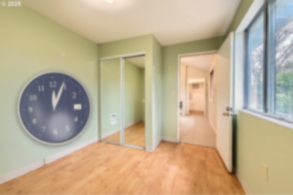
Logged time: {"hour": 12, "minute": 4}
